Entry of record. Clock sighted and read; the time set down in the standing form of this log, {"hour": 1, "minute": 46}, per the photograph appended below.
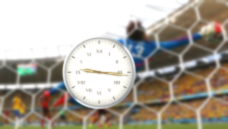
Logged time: {"hour": 9, "minute": 16}
